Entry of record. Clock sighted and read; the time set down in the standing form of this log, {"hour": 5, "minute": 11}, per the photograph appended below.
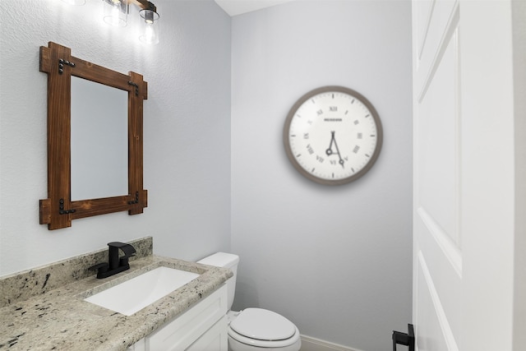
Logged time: {"hour": 6, "minute": 27}
